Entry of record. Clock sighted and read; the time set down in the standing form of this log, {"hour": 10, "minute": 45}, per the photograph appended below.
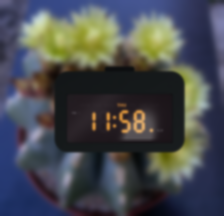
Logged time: {"hour": 11, "minute": 58}
